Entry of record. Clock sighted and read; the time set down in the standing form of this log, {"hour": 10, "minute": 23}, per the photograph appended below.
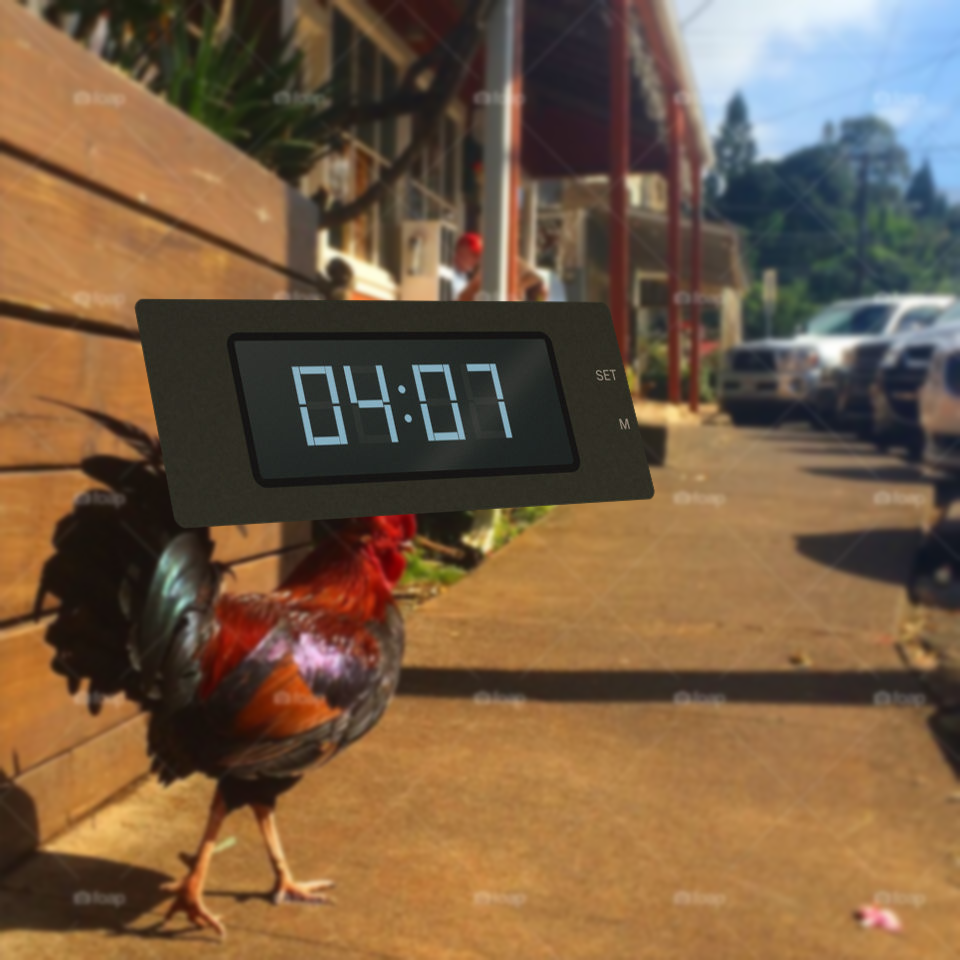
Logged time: {"hour": 4, "minute": 7}
